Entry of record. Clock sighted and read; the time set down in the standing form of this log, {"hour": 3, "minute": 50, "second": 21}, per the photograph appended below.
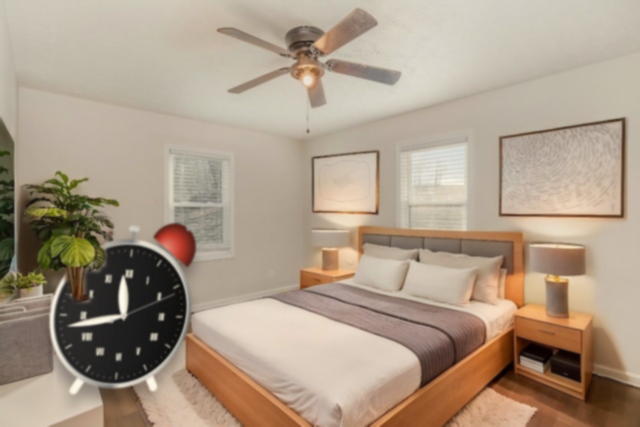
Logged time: {"hour": 11, "minute": 43, "second": 11}
